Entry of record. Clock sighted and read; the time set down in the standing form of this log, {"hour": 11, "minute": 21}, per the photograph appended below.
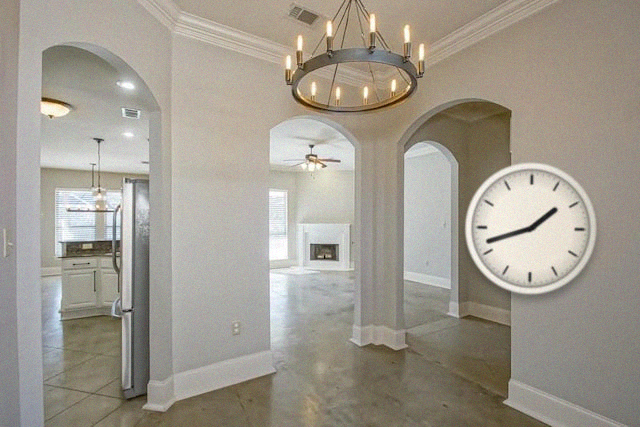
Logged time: {"hour": 1, "minute": 42}
